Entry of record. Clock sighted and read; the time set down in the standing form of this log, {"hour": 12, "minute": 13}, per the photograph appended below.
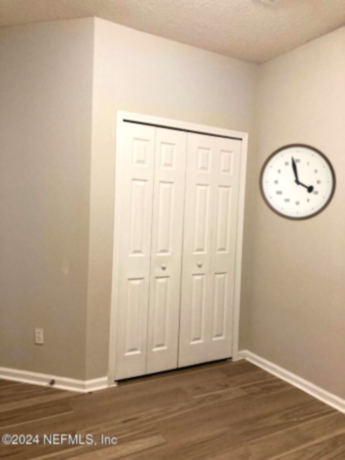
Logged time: {"hour": 3, "minute": 58}
